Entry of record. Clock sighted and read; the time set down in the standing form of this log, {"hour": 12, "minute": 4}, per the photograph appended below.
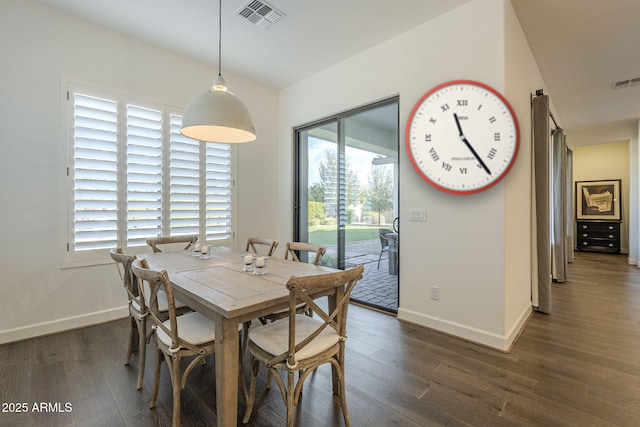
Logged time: {"hour": 11, "minute": 24}
